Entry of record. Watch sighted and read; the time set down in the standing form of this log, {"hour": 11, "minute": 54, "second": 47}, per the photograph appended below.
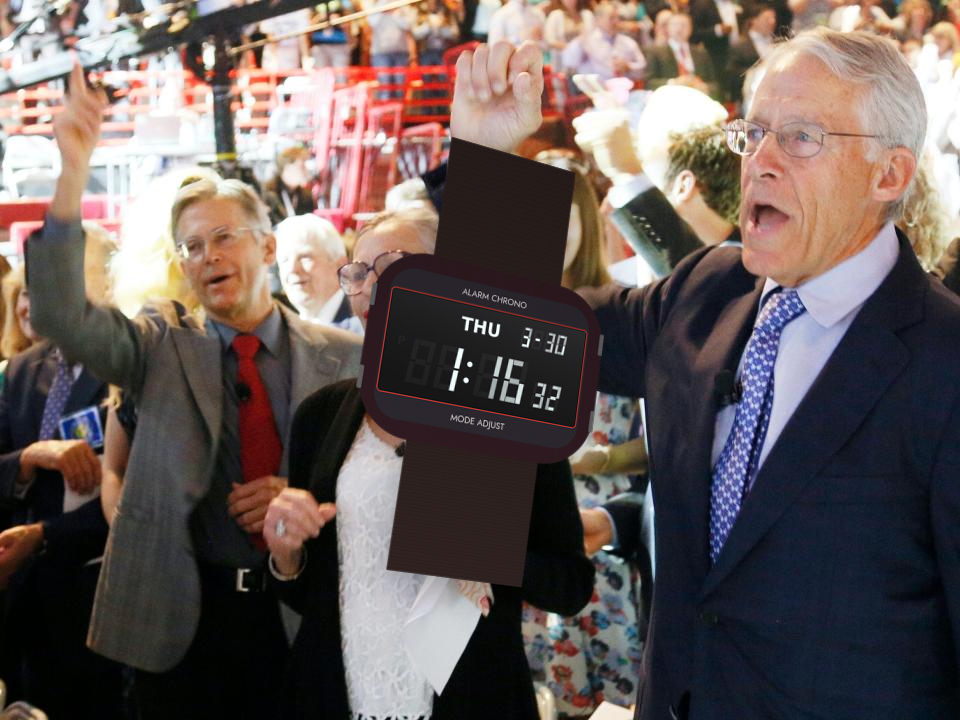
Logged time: {"hour": 1, "minute": 16, "second": 32}
